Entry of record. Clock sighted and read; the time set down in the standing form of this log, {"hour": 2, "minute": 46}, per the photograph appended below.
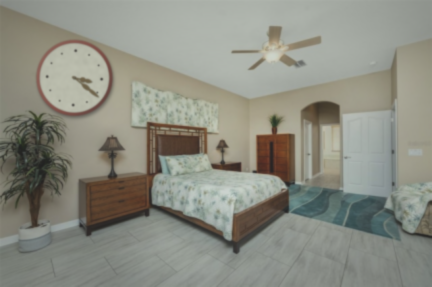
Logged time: {"hour": 3, "minute": 21}
